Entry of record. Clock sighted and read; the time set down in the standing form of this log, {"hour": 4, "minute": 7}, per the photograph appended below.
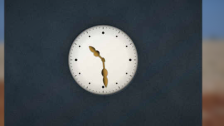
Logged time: {"hour": 10, "minute": 29}
